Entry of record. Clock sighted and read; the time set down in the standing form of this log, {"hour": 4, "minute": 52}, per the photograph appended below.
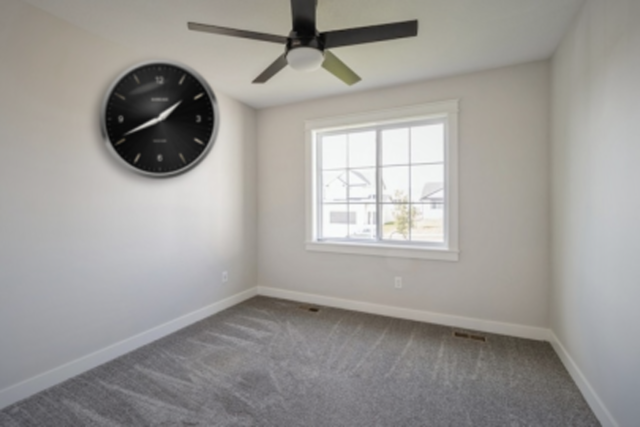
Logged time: {"hour": 1, "minute": 41}
